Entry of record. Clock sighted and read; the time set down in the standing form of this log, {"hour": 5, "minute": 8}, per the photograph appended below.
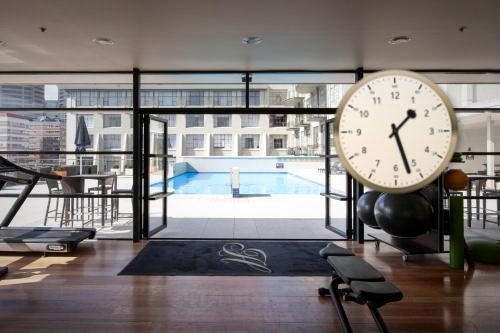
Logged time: {"hour": 1, "minute": 27}
